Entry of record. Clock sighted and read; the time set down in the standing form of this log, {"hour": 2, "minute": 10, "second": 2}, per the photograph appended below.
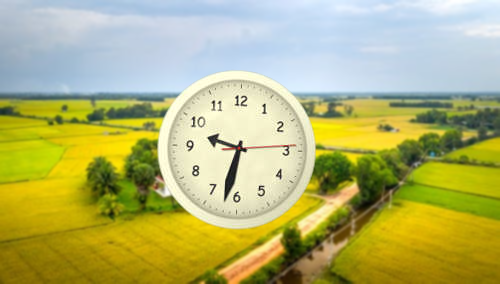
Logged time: {"hour": 9, "minute": 32, "second": 14}
